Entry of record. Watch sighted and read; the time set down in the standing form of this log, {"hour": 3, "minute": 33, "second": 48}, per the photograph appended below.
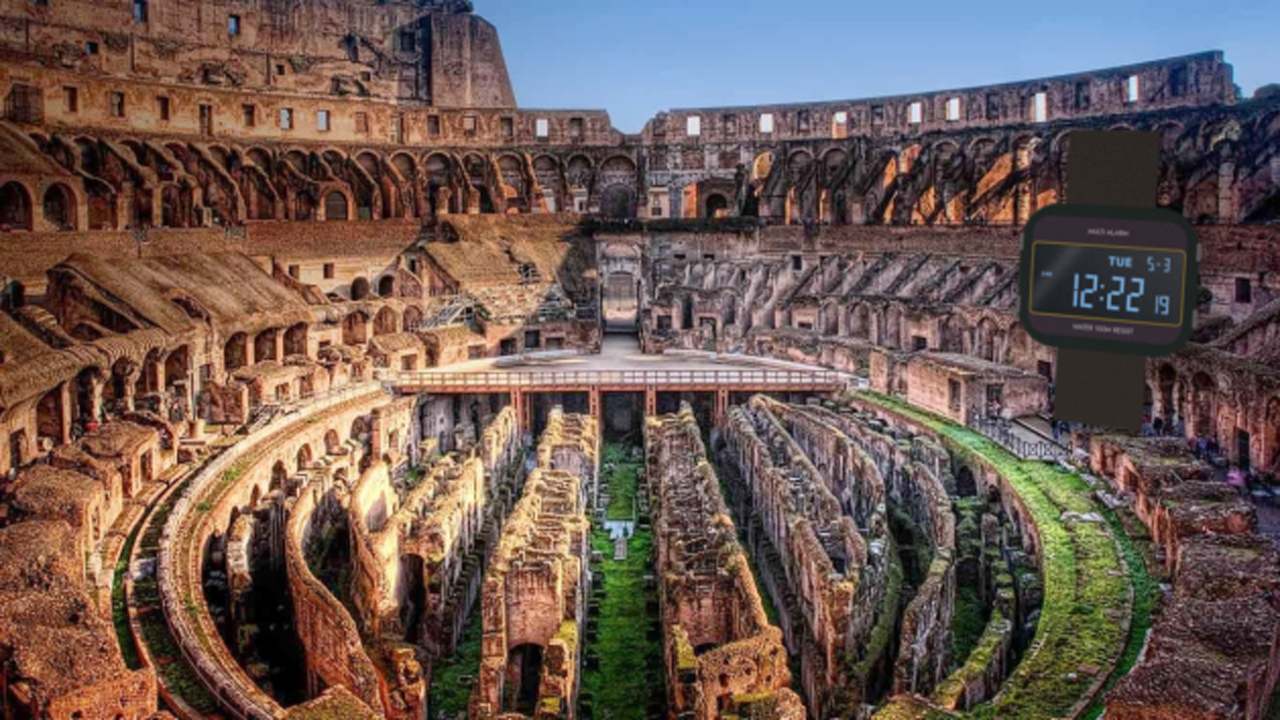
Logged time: {"hour": 12, "minute": 22, "second": 19}
